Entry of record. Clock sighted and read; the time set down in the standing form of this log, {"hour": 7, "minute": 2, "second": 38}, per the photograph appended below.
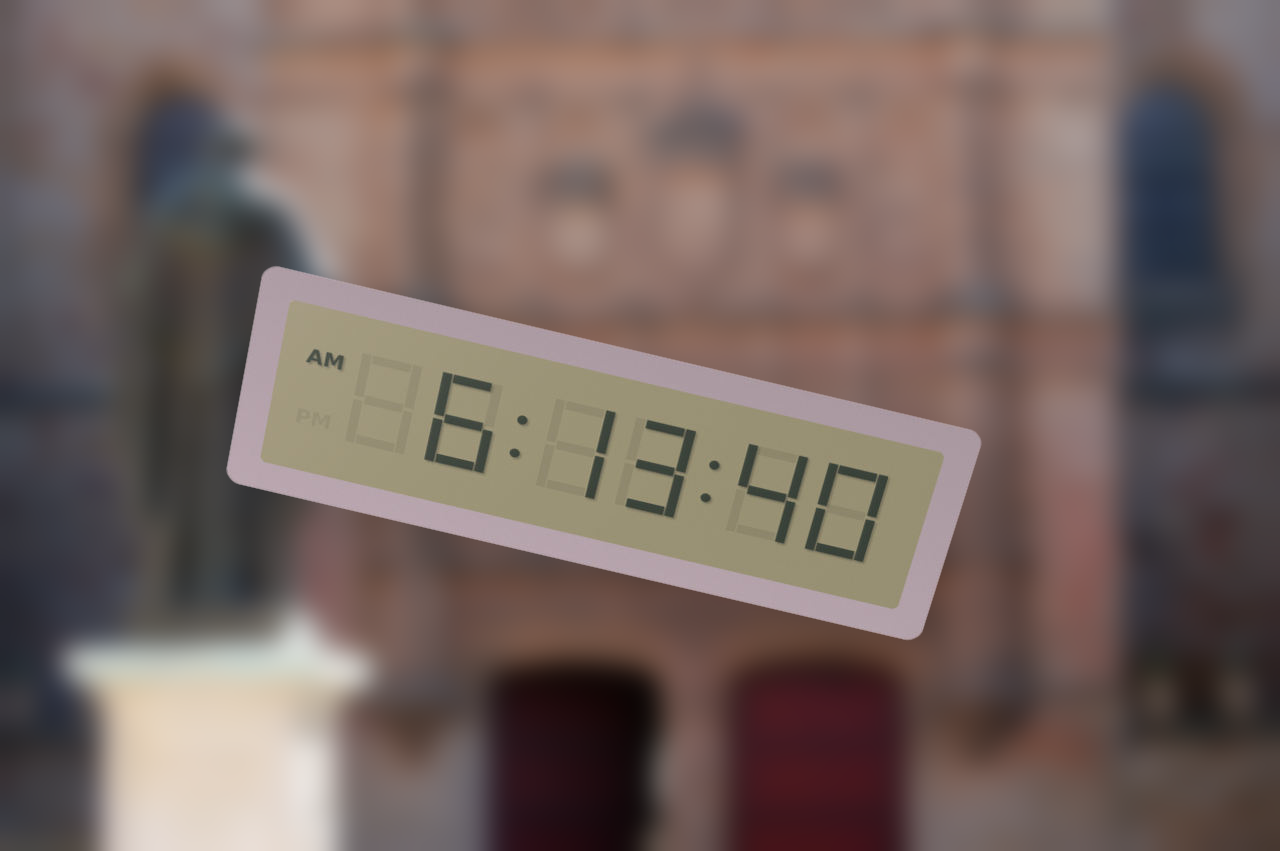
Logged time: {"hour": 6, "minute": 13, "second": 40}
